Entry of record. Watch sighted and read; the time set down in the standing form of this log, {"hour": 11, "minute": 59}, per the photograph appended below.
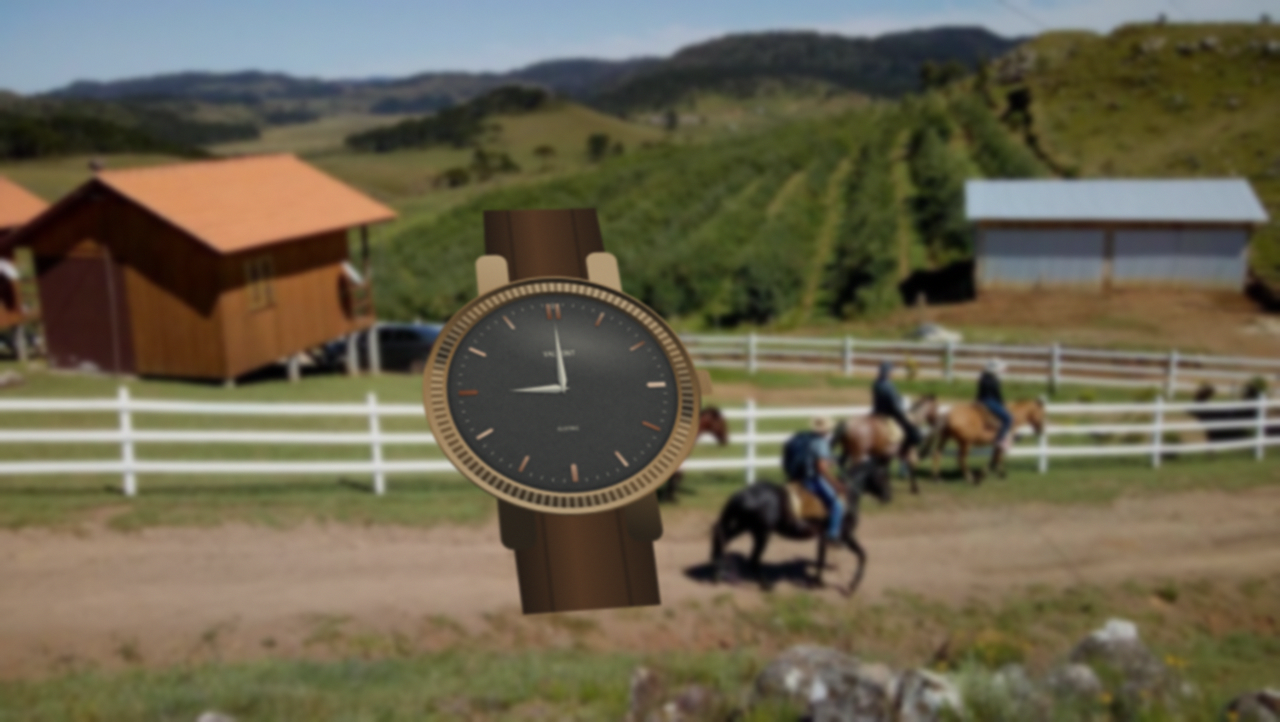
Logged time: {"hour": 9, "minute": 0}
